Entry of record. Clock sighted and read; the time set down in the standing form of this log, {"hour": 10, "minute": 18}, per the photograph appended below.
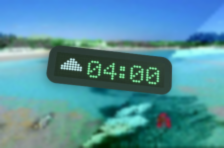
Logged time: {"hour": 4, "minute": 0}
